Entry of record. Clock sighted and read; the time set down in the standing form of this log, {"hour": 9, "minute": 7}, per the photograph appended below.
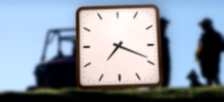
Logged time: {"hour": 7, "minute": 19}
